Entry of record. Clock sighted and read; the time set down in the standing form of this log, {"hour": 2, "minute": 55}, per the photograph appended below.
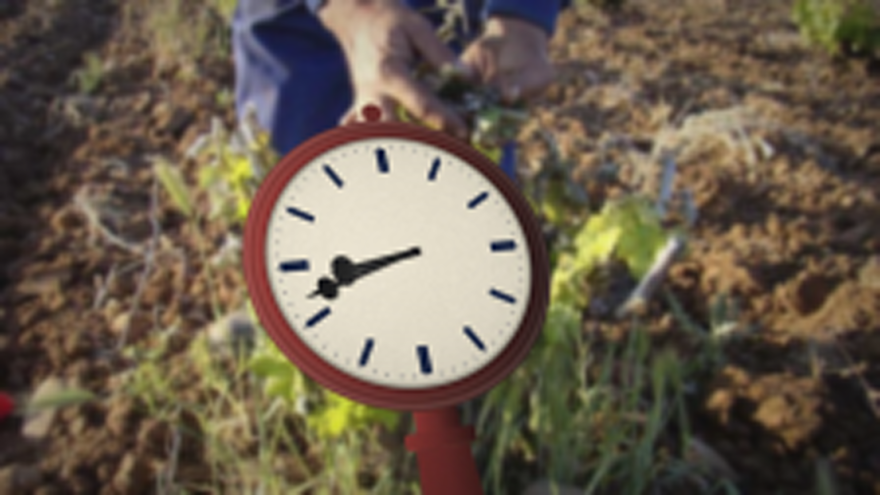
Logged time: {"hour": 8, "minute": 42}
